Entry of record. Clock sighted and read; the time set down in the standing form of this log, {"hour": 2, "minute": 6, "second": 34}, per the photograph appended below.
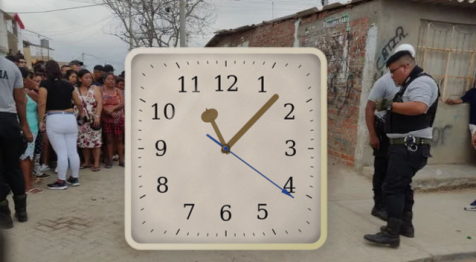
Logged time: {"hour": 11, "minute": 7, "second": 21}
